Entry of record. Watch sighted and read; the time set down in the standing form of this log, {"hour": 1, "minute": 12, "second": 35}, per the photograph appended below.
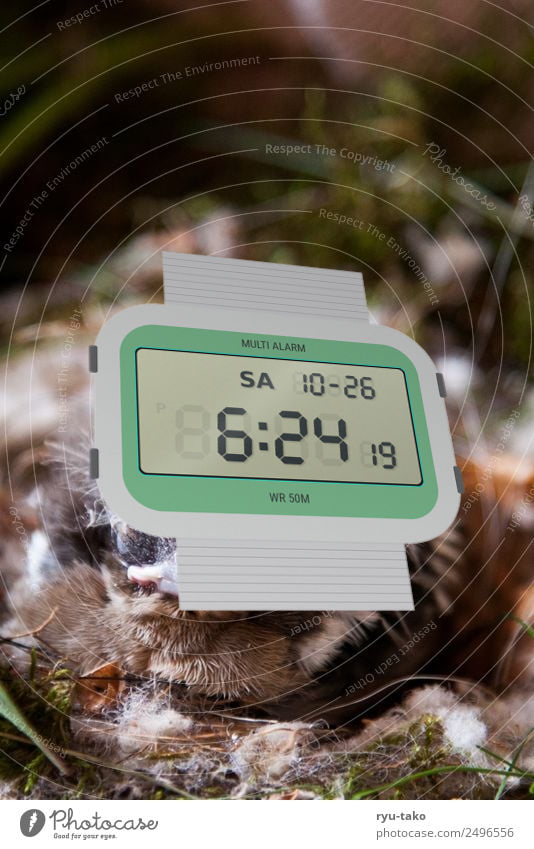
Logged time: {"hour": 6, "minute": 24, "second": 19}
